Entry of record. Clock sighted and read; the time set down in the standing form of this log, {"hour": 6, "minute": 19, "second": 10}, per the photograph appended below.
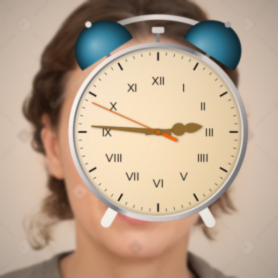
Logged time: {"hour": 2, "minute": 45, "second": 49}
